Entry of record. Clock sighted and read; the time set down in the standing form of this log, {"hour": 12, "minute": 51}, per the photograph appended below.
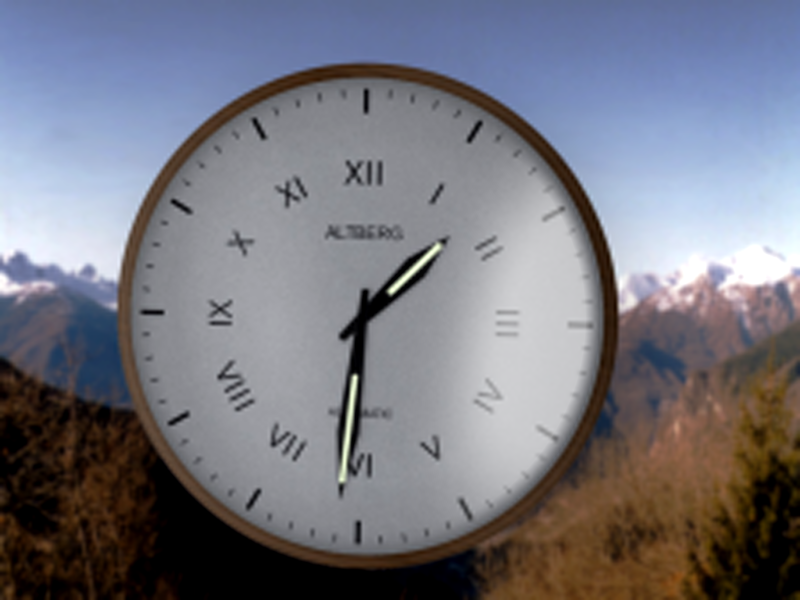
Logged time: {"hour": 1, "minute": 31}
